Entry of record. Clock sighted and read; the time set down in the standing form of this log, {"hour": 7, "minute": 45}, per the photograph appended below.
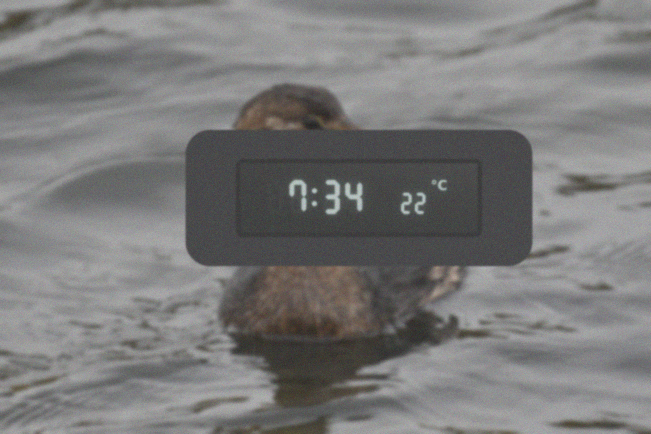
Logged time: {"hour": 7, "minute": 34}
